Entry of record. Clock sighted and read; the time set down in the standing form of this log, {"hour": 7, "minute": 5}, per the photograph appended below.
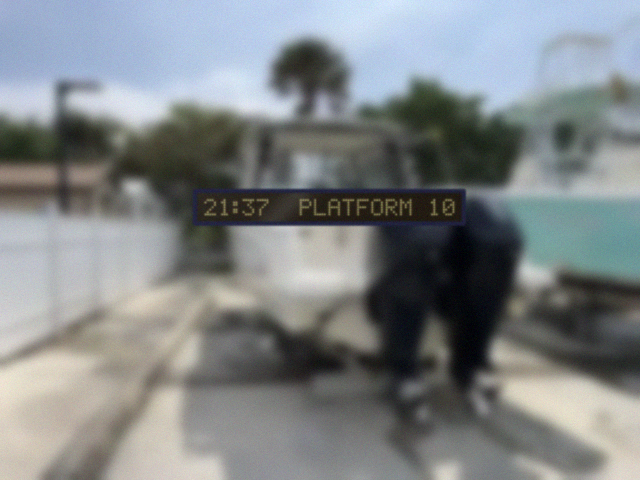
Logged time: {"hour": 21, "minute": 37}
